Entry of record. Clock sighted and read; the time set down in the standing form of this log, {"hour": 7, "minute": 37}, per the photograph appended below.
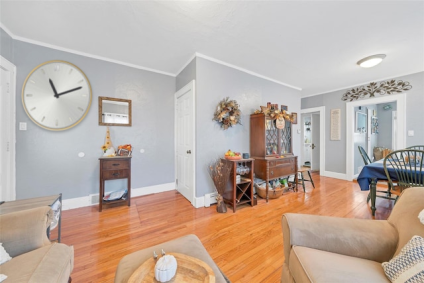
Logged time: {"hour": 11, "minute": 12}
